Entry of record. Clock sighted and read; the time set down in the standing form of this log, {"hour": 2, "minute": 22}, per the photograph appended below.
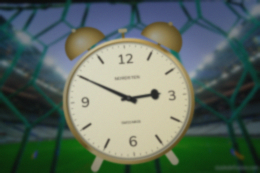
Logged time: {"hour": 2, "minute": 50}
